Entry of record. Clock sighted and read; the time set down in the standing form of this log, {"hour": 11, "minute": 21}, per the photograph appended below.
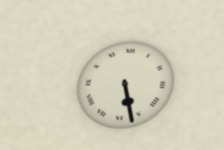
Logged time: {"hour": 5, "minute": 27}
